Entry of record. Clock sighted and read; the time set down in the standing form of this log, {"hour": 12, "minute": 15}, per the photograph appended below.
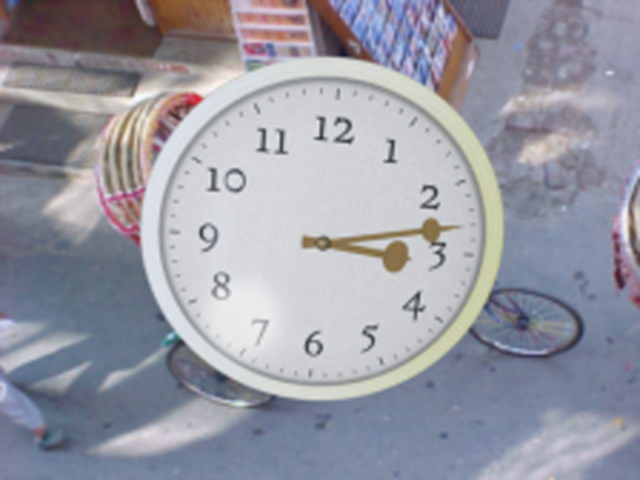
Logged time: {"hour": 3, "minute": 13}
